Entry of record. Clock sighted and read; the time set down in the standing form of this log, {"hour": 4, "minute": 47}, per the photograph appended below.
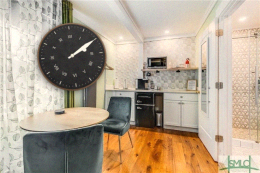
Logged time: {"hour": 2, "minute": 10}
